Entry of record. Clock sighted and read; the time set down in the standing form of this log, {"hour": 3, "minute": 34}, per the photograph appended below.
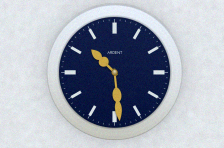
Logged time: {"hour": 10, "minute": 29}
